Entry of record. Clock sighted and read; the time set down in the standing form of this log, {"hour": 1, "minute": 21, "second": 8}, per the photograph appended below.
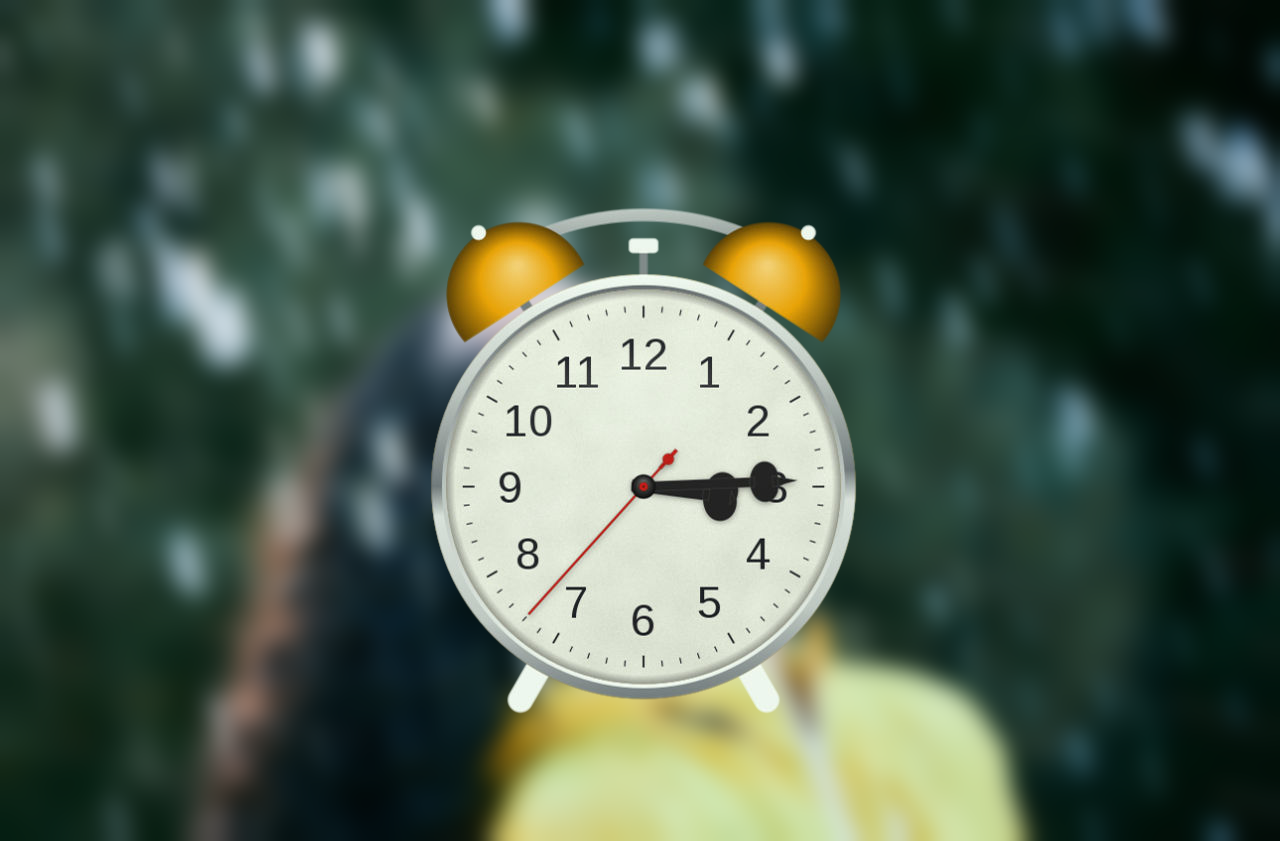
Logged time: {"hour": 3, "minute": 14, "second": 37}
